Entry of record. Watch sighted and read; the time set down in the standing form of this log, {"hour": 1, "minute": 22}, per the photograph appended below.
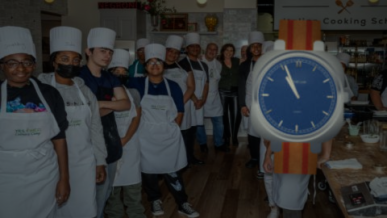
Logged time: {"hour": 10, "minute": 56}
